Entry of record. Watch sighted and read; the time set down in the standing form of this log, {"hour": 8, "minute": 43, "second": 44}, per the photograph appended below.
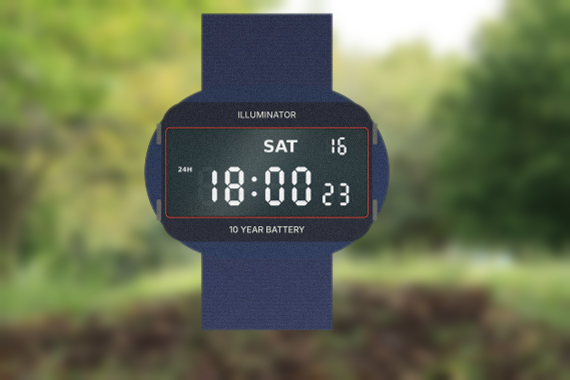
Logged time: {"hour": 18, "minute": 0, "second": 23}
